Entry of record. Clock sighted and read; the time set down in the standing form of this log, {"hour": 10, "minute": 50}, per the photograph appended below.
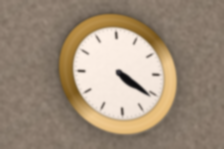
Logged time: {"hour": 4, "minute": 21}
